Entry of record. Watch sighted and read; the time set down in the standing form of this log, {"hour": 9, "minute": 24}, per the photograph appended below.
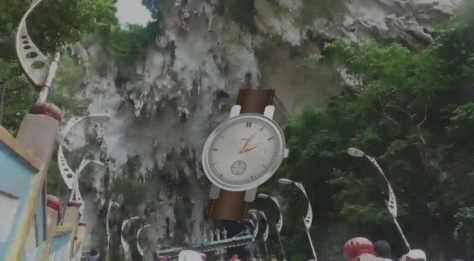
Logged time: {"hour": 2, "minute": 4}
